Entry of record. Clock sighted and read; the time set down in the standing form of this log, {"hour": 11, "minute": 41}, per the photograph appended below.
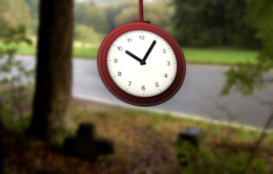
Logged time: {"hour": 10, "minute": 5}
